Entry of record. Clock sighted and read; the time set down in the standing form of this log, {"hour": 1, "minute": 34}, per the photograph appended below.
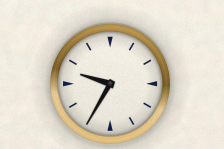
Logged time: {"hour": 9, "minute": 35}
